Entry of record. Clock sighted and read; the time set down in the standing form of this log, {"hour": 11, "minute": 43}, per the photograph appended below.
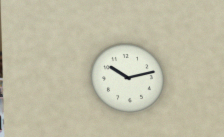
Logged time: {"hour": 10, "minute": 13}
